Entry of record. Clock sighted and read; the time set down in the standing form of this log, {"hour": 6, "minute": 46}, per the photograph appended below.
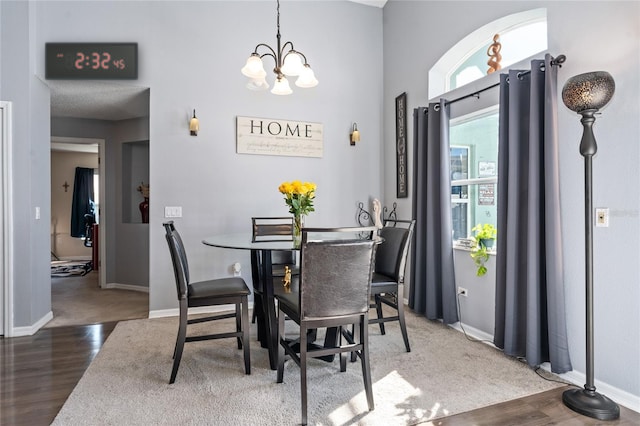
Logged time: {"hour": 2, "minute": 32}
